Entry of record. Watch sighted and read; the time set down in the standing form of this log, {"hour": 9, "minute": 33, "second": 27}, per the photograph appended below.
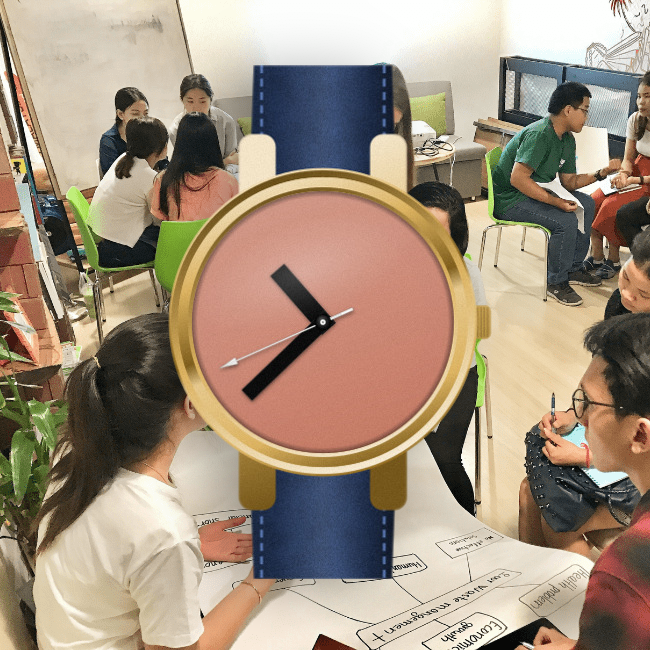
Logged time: {"hour": 10, "minute": 37, "second": 41}
